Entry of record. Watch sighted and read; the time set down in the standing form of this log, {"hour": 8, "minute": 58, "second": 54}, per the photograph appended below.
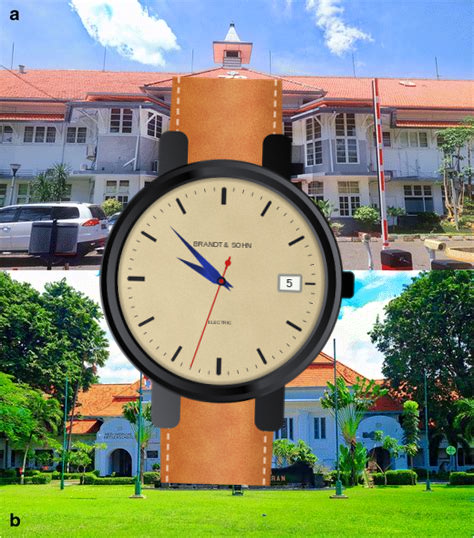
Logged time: {"hour": 9, "minute": 52, "second": 33}
